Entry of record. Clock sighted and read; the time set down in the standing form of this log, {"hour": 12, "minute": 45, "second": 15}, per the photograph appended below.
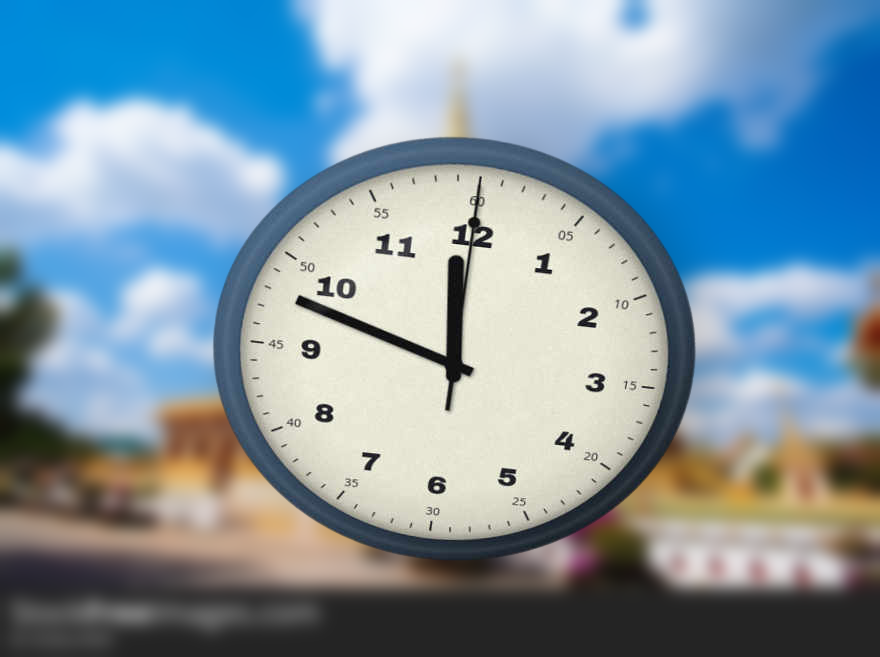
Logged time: {"hour": 11, "minute": 48, "second": 0}
